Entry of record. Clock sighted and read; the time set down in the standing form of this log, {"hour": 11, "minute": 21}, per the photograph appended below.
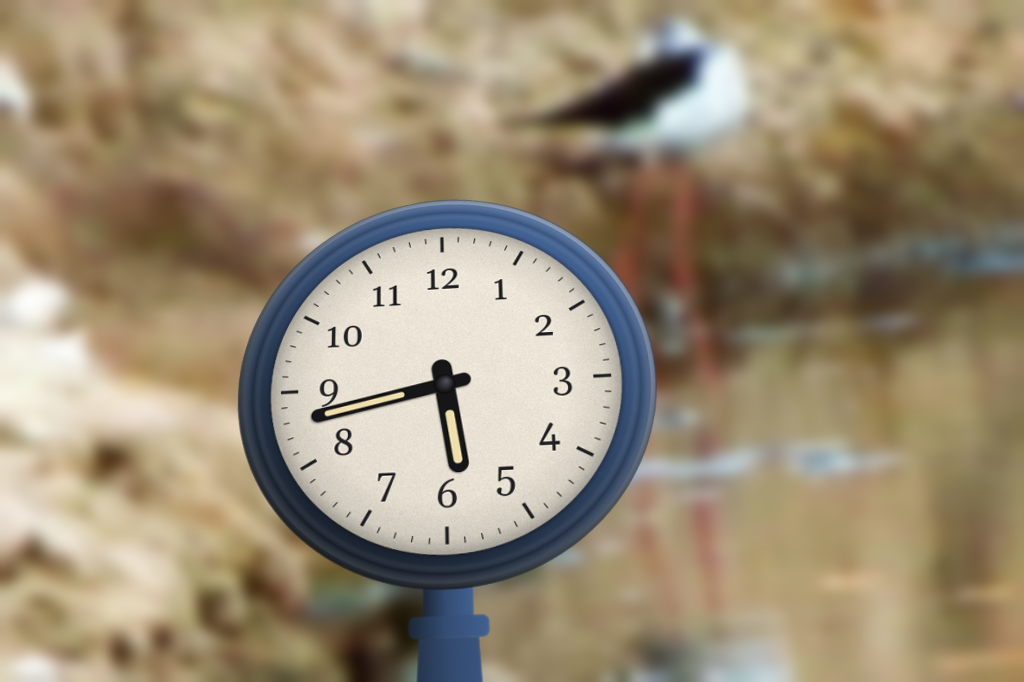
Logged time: {"hour": 5, "minute": 43}
